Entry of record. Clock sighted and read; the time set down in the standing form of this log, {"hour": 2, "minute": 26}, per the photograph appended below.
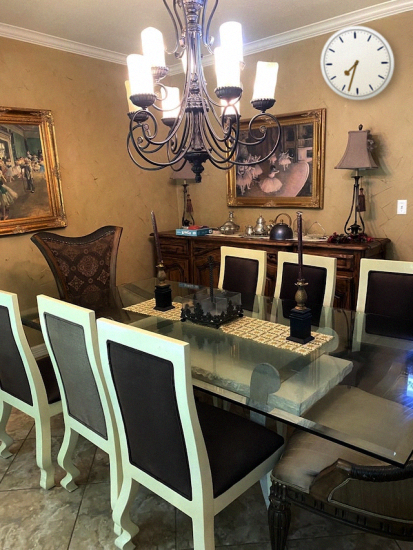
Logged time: {"hour": 7, "minute": 33}
